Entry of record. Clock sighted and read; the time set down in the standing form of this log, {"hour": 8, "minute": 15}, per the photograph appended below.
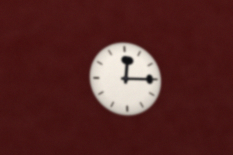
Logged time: {"hour": 12, "minute": 15}
